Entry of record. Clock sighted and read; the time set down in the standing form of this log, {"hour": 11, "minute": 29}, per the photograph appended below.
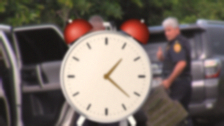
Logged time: {"hour": 1, "minute": 22}
